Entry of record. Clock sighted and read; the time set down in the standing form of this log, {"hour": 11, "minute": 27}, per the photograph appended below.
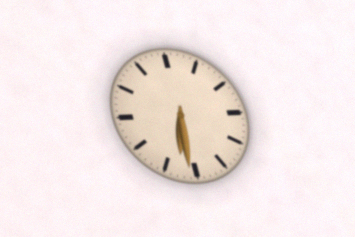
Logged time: {"hour": 6, "minute": 31}
